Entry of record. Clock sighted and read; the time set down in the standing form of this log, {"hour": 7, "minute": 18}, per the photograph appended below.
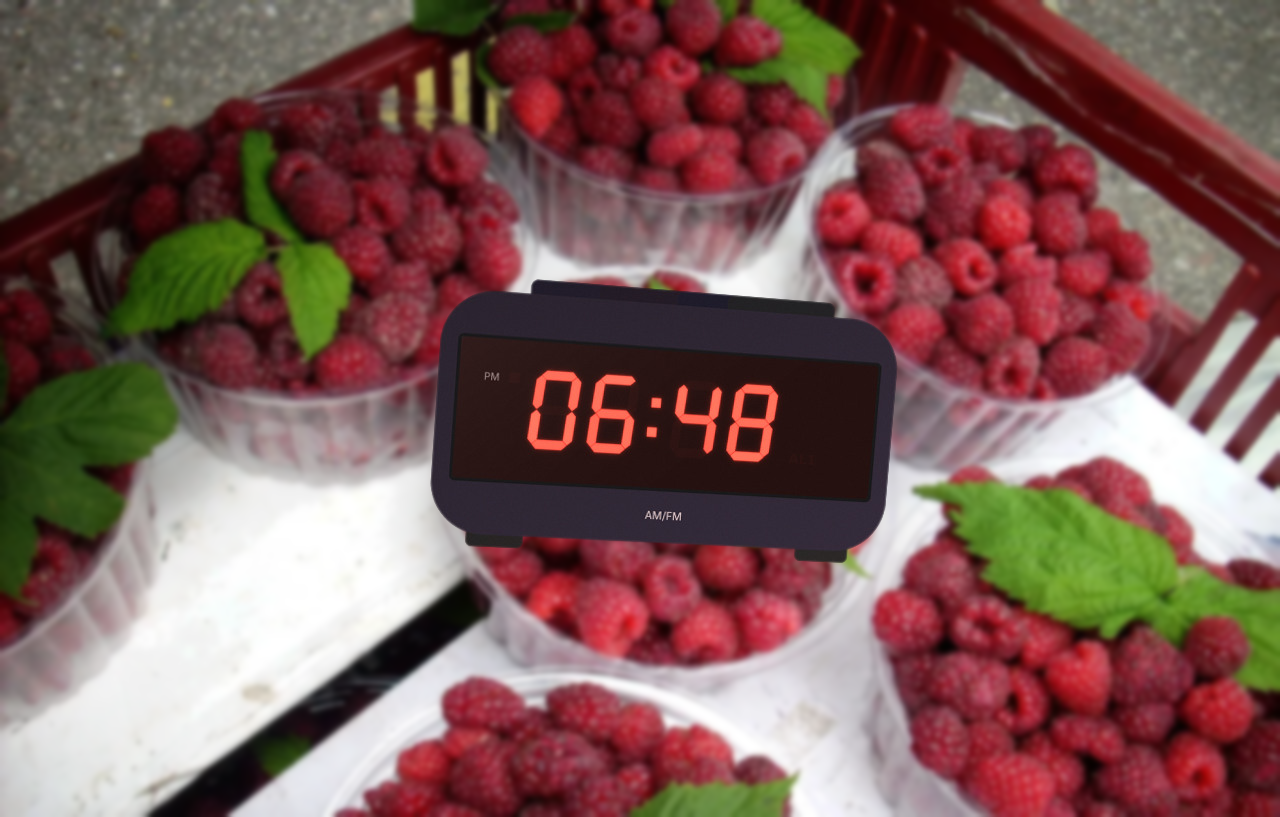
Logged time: {"hour": 6, "minute": 48}
